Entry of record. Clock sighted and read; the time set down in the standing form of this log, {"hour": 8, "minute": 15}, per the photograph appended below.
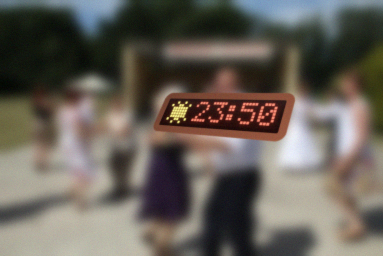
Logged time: {"hour": 23, "minute": 50}
